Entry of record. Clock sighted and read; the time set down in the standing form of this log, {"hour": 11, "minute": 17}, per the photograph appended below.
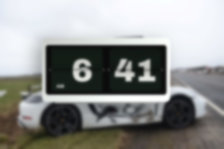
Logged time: {"hour": 6, "minute": 41}
